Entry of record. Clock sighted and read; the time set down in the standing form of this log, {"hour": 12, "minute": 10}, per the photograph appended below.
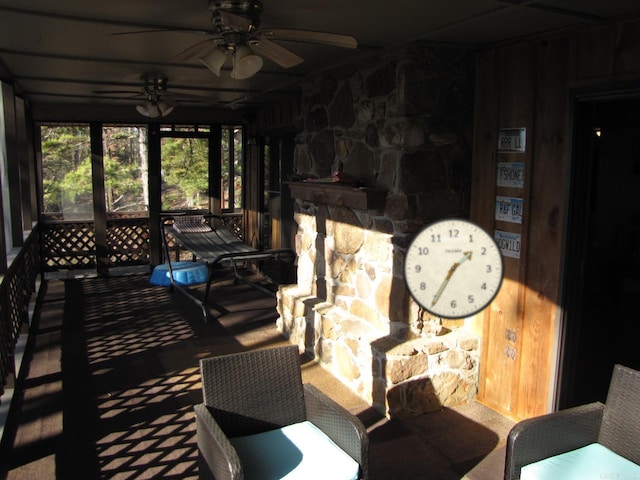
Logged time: {"hour": 1, "minute": 35}
